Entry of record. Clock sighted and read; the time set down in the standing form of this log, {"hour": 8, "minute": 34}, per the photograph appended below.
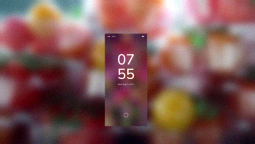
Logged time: {"hour": 7, "minute": 55}
